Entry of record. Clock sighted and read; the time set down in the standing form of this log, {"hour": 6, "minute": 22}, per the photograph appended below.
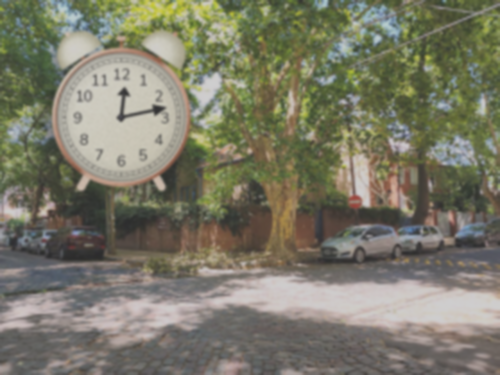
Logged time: {"hour": 12, "minute": 13}
